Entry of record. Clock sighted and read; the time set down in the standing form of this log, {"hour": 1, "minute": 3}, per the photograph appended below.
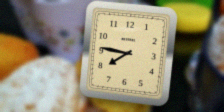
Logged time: {"hour": 7, "minute": 46}
